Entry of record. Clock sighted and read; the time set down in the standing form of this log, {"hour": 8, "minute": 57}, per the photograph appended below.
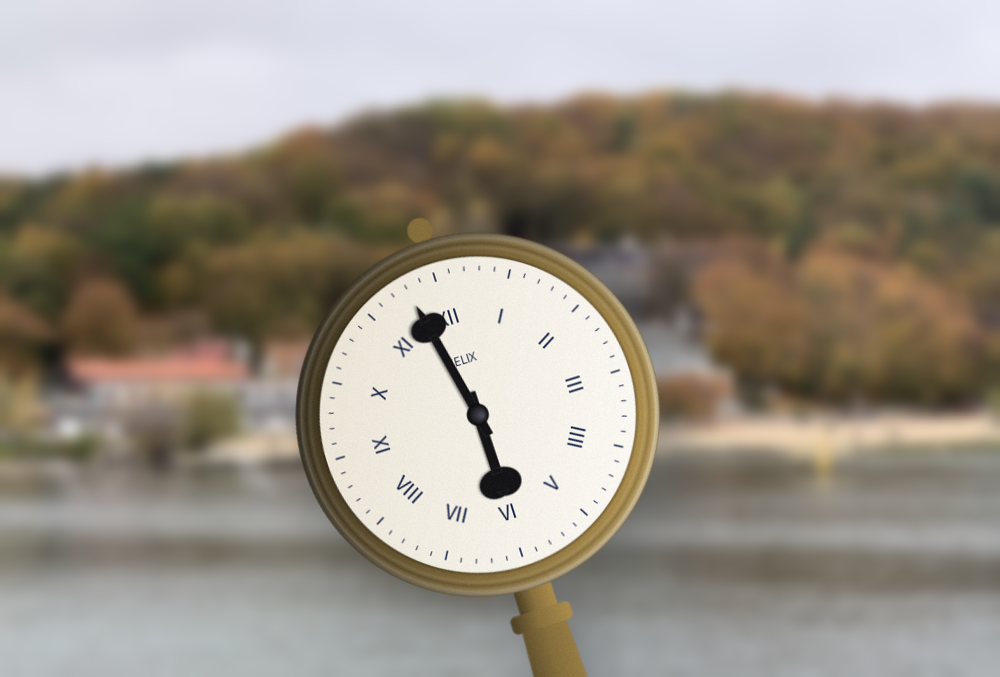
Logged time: {"hour": 5, "minute": 58}
